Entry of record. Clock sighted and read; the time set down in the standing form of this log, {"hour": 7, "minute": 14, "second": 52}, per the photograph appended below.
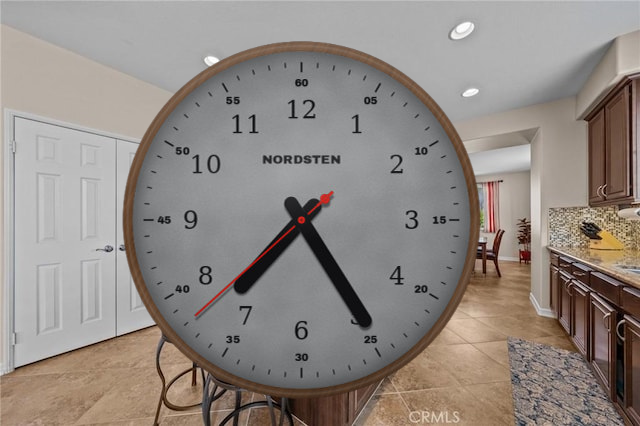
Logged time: {"hour": 7, "minute": 24, "second": 38}
